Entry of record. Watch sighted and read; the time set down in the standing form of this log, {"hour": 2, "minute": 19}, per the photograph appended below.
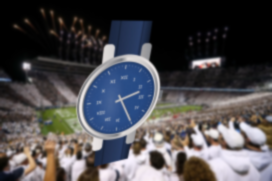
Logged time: {"hour": 2, "minute": 25}
